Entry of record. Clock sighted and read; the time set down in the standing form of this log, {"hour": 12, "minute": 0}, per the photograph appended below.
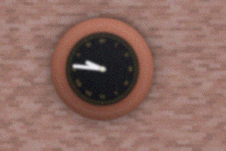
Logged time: {"hour": 9, "minute": 46}
